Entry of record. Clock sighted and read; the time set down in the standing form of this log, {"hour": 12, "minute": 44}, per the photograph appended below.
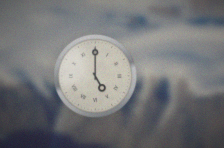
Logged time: {"hour": 5, "minute": 0}
